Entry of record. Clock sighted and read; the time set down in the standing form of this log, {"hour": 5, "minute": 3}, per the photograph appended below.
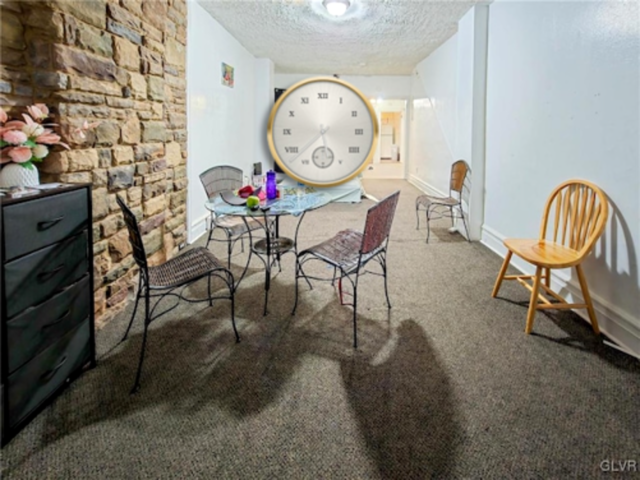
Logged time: {"hour": 5, "minute": 38}
